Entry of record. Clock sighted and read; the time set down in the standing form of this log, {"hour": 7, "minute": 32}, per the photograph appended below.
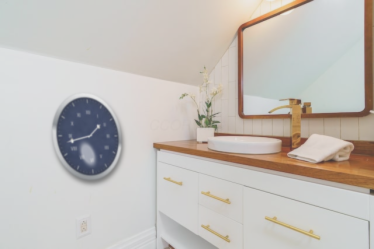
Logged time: {"hour": 1, "minute": 43}
